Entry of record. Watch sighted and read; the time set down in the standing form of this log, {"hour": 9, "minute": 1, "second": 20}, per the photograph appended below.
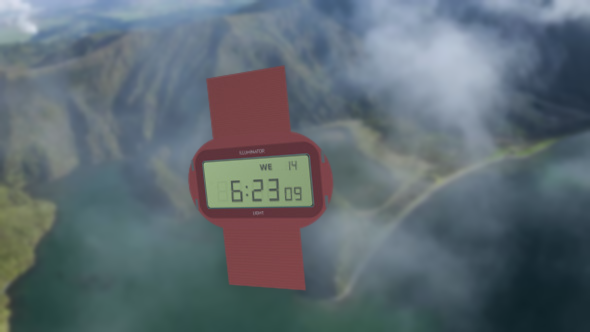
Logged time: {"hour": 6, "minute": 23, "second": 9}
